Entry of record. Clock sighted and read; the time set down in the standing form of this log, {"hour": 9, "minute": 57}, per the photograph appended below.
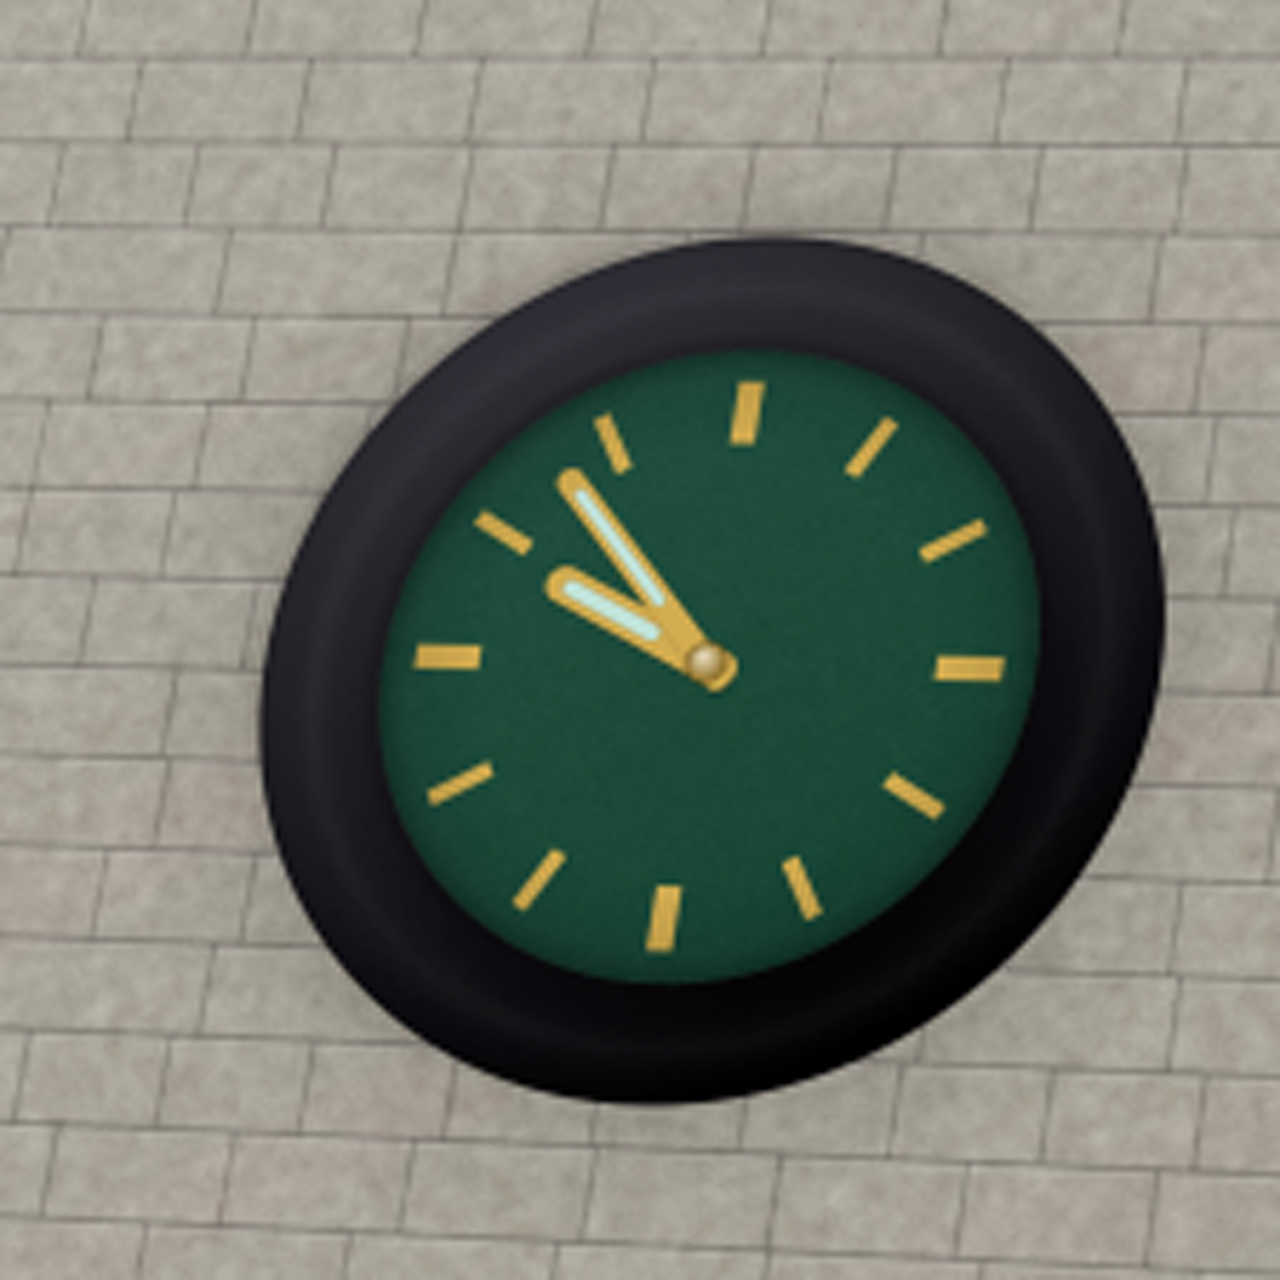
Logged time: {"hour": 9, "minute": 53}
